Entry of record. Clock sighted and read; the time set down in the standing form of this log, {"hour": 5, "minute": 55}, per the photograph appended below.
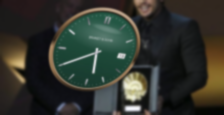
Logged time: {"hour": 5, "minute": 40}
